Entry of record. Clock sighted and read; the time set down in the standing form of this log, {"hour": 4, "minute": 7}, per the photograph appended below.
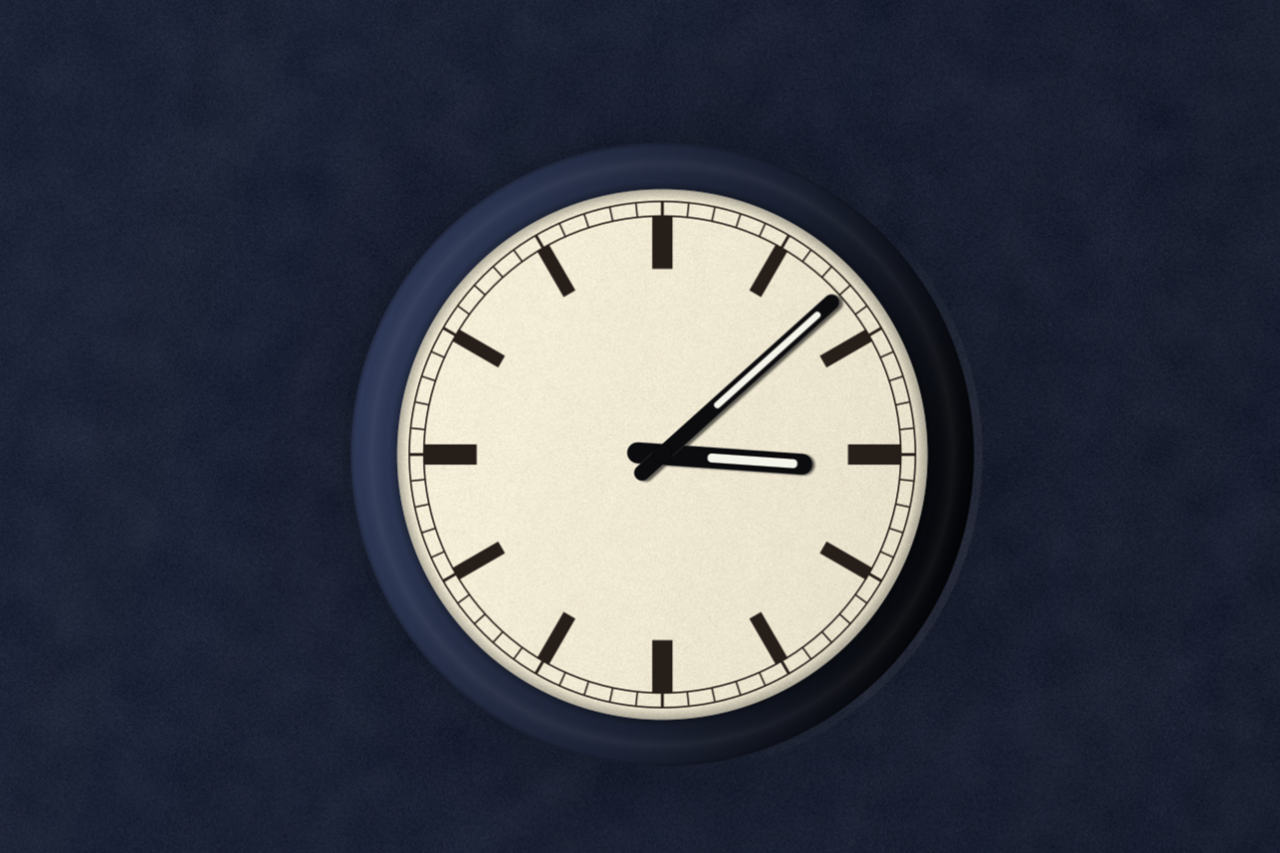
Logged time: {"hour": 3, "minute": 8}
